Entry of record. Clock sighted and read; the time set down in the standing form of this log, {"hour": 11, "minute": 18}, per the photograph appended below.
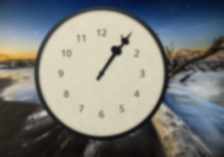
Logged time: {"hour": 1, "minute": 6}
